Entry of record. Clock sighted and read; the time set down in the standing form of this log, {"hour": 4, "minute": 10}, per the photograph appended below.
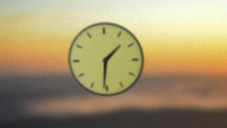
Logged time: {"hour": 1, "minute": 31}
